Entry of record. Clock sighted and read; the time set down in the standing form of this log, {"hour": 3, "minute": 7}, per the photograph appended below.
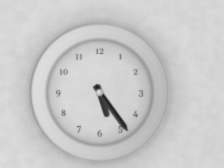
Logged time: {"hour": 5, "minute": 24}
